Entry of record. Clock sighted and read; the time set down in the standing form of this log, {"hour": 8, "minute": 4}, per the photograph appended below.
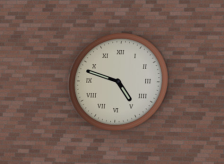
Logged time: {"hour": 4, "minute": 48}
